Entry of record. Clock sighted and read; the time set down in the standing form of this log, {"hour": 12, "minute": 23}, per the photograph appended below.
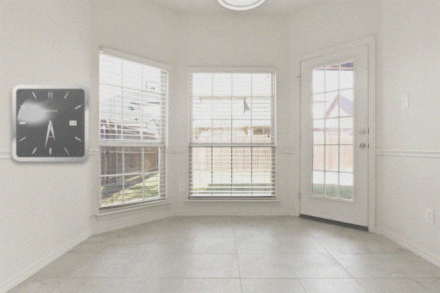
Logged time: {"hour": 5, "minute": 32}
